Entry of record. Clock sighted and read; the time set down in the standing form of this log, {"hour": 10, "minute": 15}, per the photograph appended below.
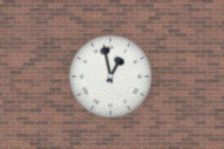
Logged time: {"hour": 12, "minute": 58}
